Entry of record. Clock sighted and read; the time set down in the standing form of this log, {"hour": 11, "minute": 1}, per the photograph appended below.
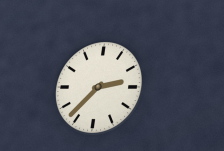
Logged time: {"hour": 2, "minute": 37}
